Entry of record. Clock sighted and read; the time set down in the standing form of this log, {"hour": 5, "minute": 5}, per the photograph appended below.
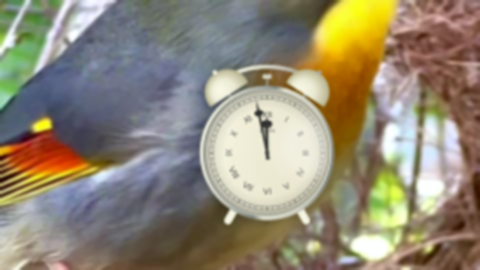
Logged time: {"hour": 11, "minute": 58}
